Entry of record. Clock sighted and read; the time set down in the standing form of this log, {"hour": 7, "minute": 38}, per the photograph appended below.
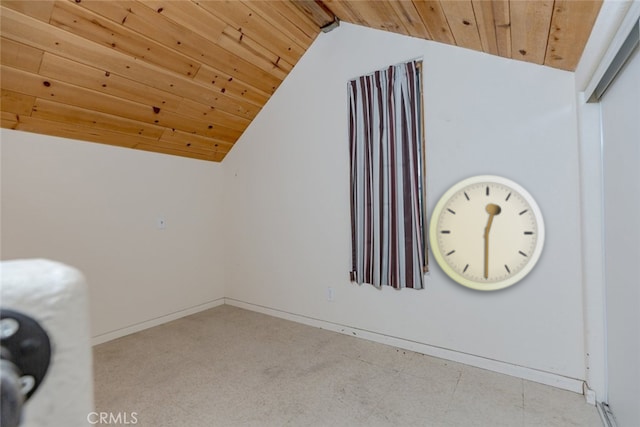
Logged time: {"hour": 12, "minute": 30}
